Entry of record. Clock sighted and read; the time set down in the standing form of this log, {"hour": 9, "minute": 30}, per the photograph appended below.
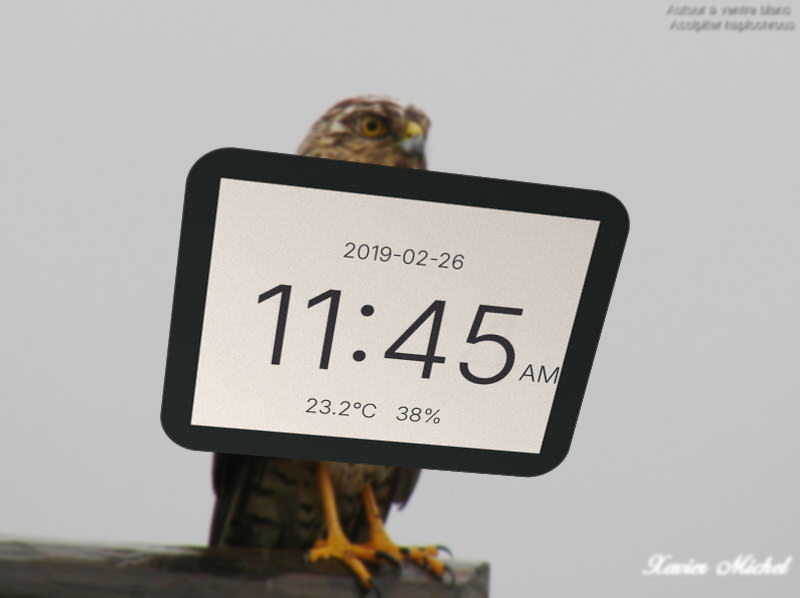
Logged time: {"hour": 11, "minute": 45}
